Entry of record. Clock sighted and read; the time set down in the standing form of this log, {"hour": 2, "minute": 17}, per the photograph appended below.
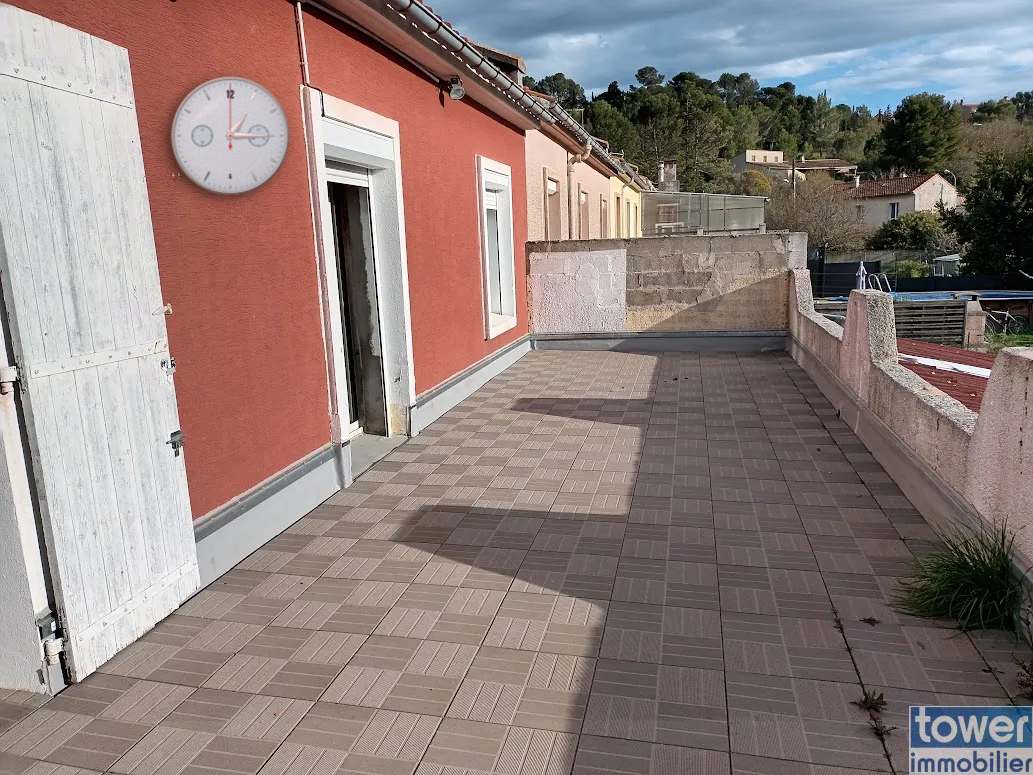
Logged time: {"hour": 1, "minute": 15}
